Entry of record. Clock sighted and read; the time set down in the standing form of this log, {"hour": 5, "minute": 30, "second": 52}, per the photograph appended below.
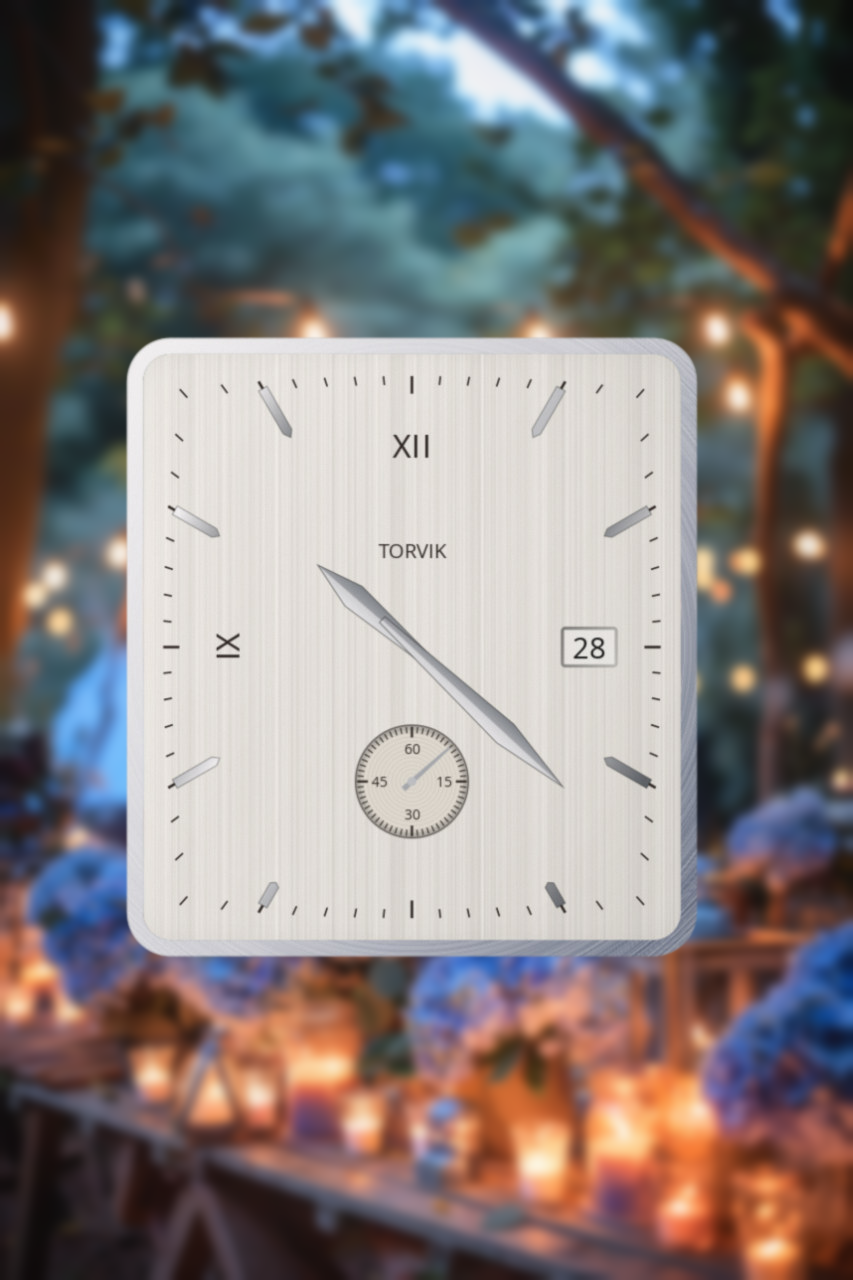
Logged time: {"hour": 10, "minute": 22, "second": 8}
